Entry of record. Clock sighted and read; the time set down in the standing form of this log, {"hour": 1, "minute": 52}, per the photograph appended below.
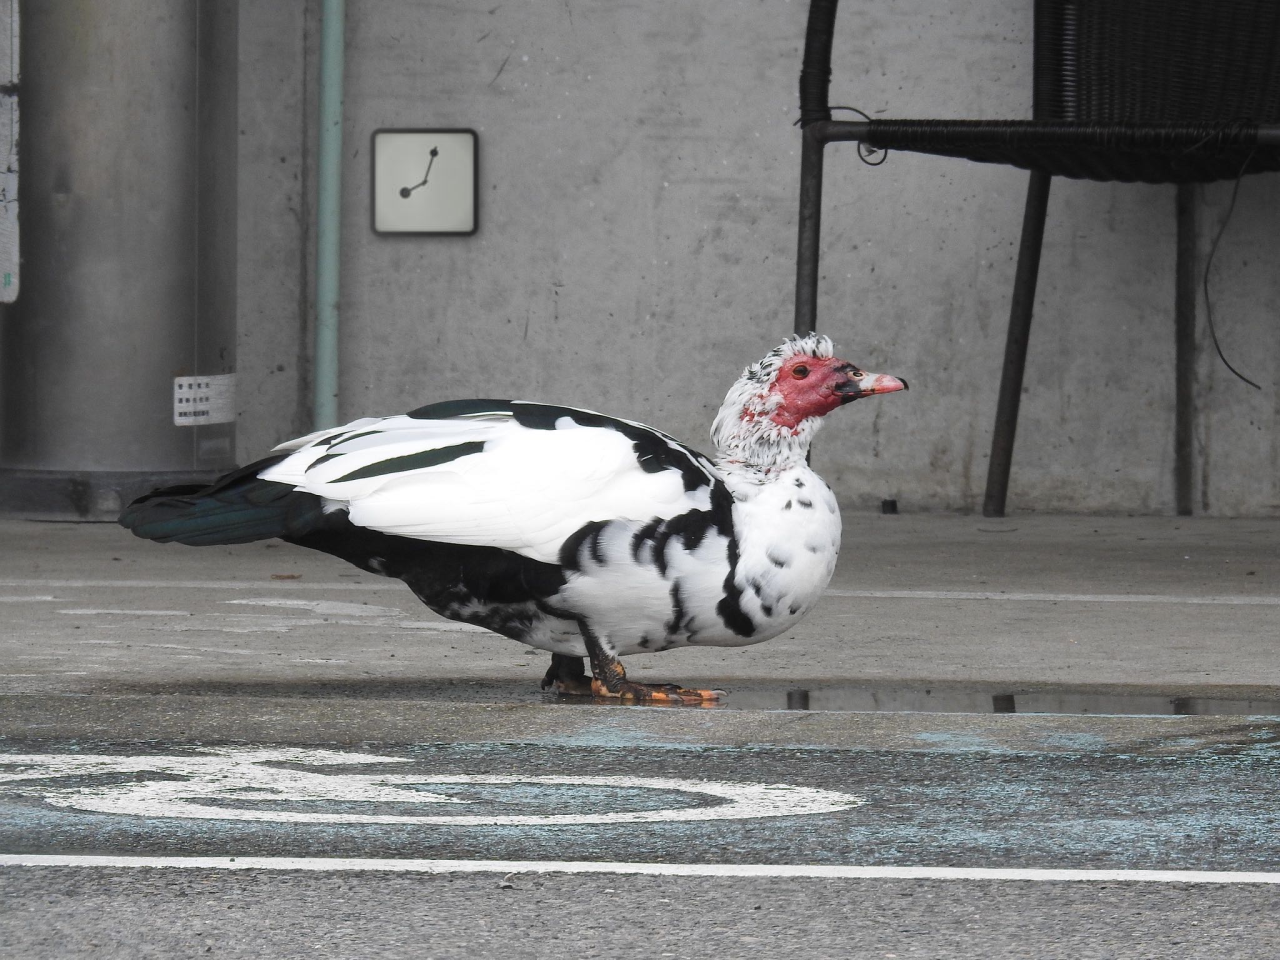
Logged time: {"hour": 8, "minute": 3}
